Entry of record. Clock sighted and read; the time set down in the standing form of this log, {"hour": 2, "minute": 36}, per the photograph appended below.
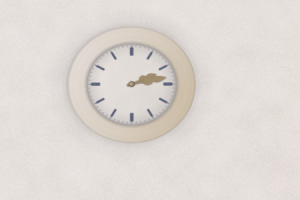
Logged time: {"hour": 2, "minute": 13}
